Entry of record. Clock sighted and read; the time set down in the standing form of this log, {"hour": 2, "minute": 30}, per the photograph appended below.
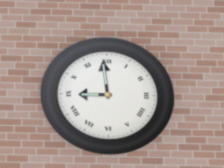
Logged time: {"hour": 8, "minute": 59}
